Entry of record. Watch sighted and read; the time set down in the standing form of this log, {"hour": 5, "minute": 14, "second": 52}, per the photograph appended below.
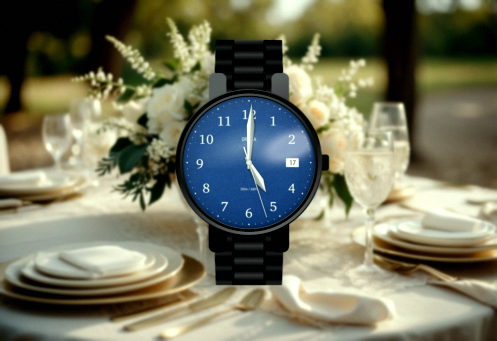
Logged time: {"hour": 5, "minute": 0, "second": 27}
